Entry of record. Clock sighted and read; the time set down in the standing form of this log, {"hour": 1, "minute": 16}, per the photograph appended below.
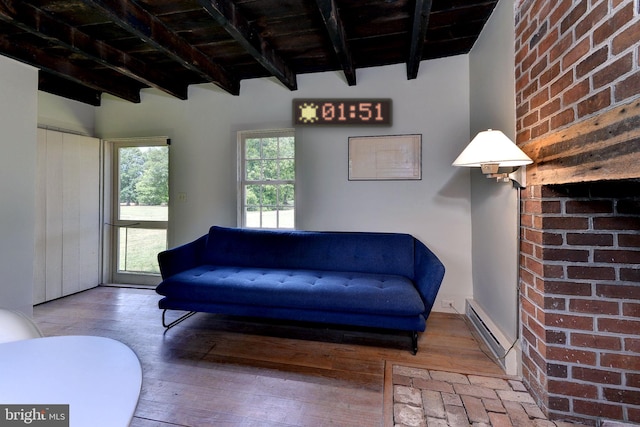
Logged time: {"hour": 1, "minute": 51}
